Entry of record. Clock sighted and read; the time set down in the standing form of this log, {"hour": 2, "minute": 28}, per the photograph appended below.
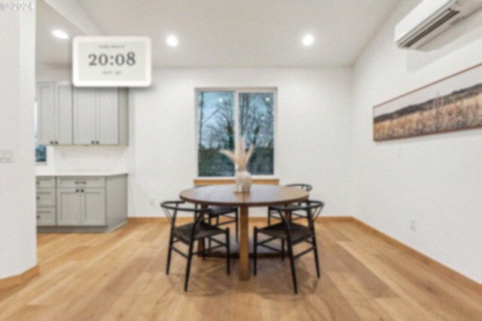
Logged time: {"hour": 20, "minute": 8}
